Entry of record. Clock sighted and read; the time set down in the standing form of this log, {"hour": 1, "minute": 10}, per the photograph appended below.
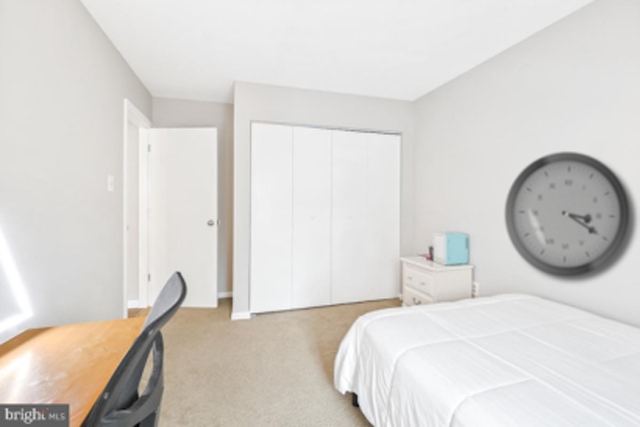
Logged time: {"hour": 3, "minute": 20}
